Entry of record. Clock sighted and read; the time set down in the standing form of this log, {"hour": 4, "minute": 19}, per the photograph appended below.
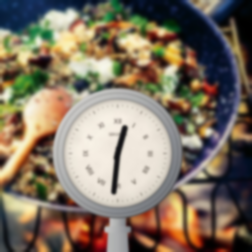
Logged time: {"hour": 12, "minute": 31}
